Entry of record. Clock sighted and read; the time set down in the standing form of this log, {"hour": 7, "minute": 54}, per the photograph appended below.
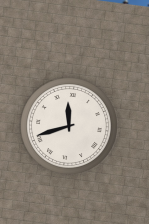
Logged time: {"hour": 11, "minute": 41}
